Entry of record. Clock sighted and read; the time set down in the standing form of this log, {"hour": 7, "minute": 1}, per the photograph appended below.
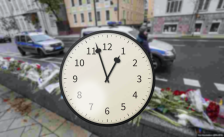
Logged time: {"hour": 12, "minute": 57}
